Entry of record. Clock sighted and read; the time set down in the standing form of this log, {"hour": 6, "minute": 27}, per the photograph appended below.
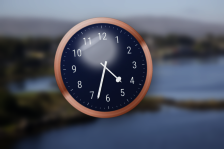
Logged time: {"hour": 4, "minute": 33}
